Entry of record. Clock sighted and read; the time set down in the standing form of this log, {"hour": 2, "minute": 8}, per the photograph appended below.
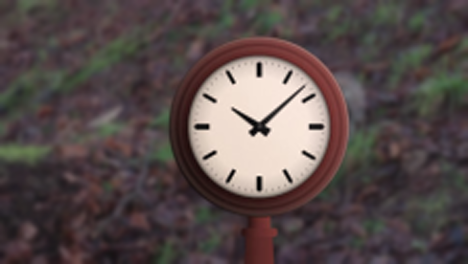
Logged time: {"hour": 10, "minute": 8}
